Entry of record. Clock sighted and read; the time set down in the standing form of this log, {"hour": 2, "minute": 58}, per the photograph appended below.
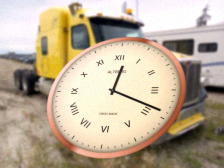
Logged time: {"hour": 12, "minute": 19}
